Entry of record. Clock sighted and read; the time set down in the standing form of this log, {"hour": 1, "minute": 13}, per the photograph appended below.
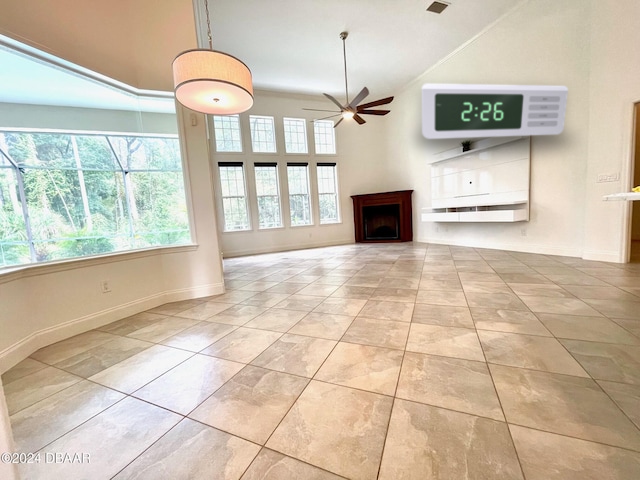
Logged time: {"hour": 2, "minute": 26}
